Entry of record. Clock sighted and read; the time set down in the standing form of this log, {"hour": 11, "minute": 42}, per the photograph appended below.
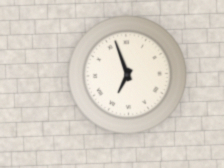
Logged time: {"hour": 6, "minute": 57}
